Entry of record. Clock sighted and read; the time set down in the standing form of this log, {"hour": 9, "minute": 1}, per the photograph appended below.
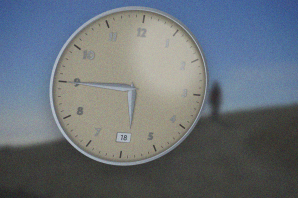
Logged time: {"hour": 5, "minute": 45}
